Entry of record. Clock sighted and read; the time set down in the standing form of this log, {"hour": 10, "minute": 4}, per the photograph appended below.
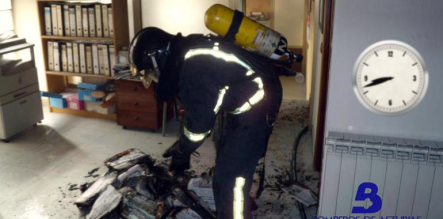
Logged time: {"hour": 8, "minute": 42}
